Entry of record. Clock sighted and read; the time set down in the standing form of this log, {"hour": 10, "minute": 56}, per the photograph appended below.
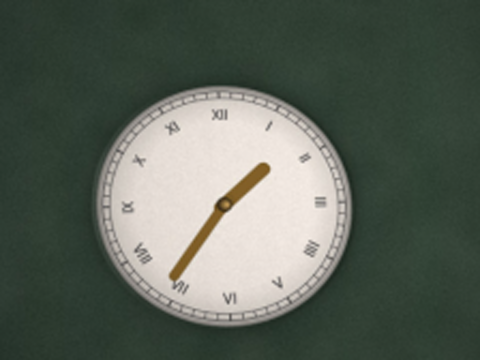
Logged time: {"hour": 1, "minute": 36}
